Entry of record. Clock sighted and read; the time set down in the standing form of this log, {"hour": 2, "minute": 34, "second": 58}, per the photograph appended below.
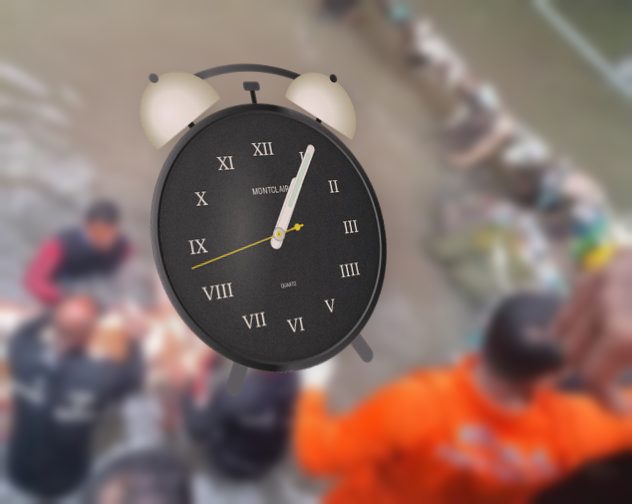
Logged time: {"hour": 1, "minute": 5, "second": 43}
